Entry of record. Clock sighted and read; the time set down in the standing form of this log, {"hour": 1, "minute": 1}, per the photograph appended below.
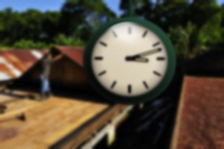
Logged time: {"hour": 3, "minute": 12}
